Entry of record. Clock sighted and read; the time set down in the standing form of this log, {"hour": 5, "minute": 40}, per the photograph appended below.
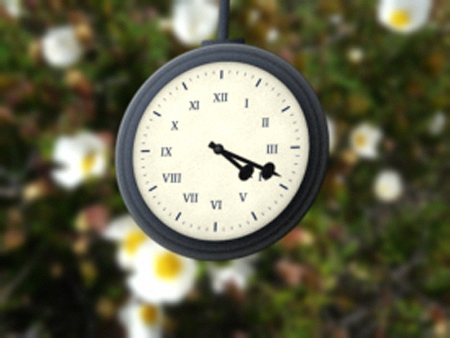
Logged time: {"hour": 4, "minute": 19}
